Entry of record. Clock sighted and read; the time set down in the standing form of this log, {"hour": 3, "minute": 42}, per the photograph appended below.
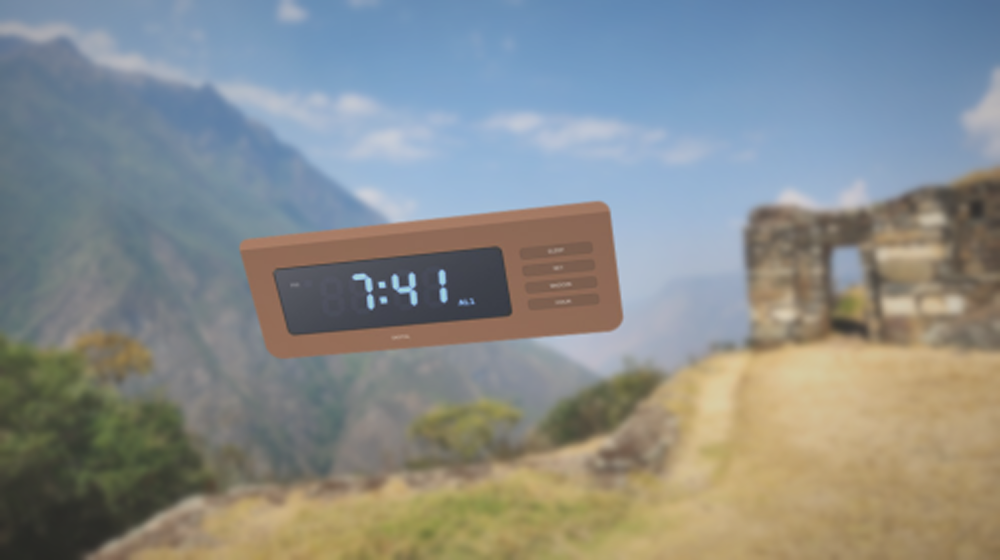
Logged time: {"hour": 7, "minute": 41}
